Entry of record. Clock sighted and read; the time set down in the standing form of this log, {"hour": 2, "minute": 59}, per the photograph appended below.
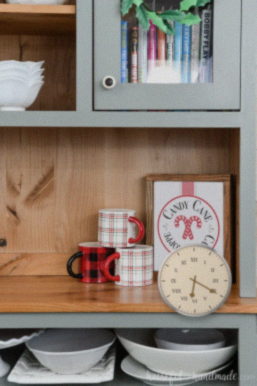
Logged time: {"hour": 6, "minute": 20}
